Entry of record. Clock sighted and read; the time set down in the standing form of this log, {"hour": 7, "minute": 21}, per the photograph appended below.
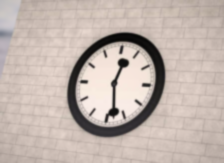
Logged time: {"hour": 12, "minute": 28}
